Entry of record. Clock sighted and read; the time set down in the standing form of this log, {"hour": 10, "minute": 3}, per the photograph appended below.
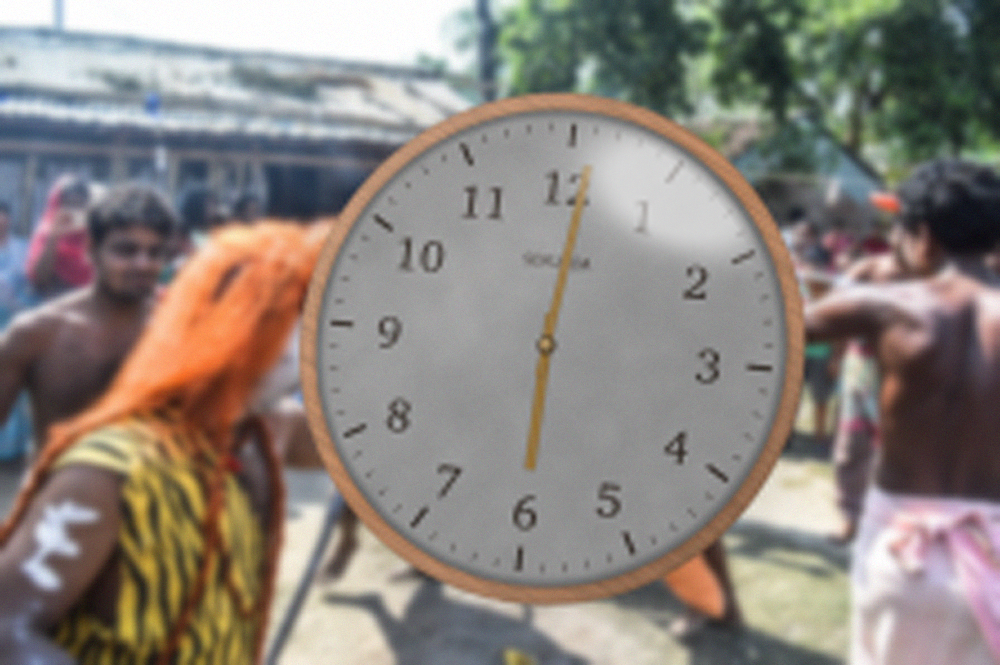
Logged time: {"hour": 6, "minute": 1}
